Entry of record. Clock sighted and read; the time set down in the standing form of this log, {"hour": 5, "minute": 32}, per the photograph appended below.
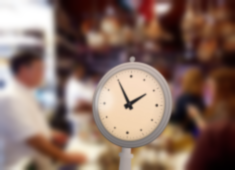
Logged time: {"hour": 1, "minute": 55}
